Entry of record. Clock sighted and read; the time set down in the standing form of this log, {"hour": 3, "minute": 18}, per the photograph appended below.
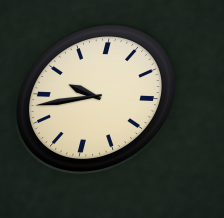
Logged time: {"hour": 9, "minute": 43}
